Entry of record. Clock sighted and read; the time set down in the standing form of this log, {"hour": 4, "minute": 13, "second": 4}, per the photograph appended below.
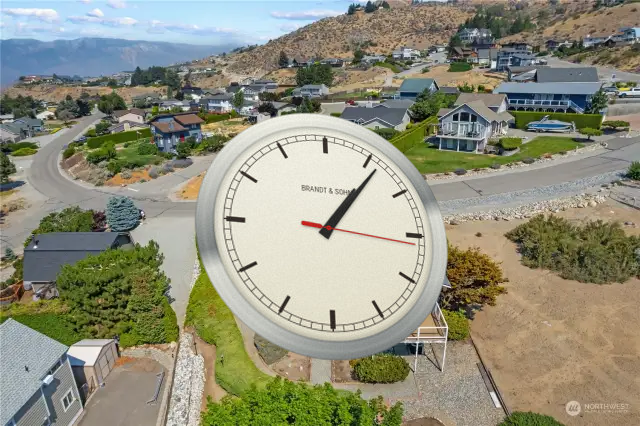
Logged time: {"hour": 1, "minute": 6, "second": 16}
